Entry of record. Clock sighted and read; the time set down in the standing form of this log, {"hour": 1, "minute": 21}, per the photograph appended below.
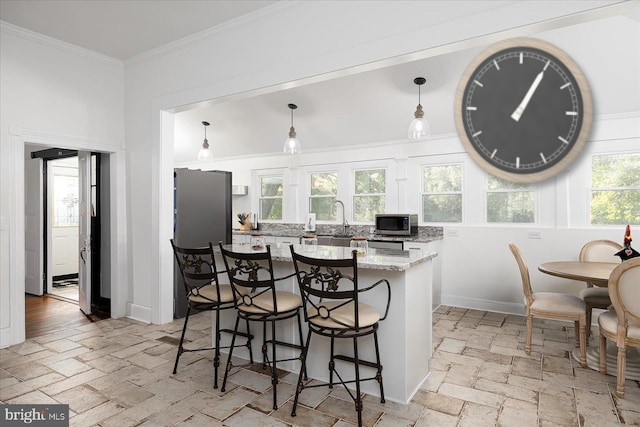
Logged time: {"hour": 1, "minute": 5}
